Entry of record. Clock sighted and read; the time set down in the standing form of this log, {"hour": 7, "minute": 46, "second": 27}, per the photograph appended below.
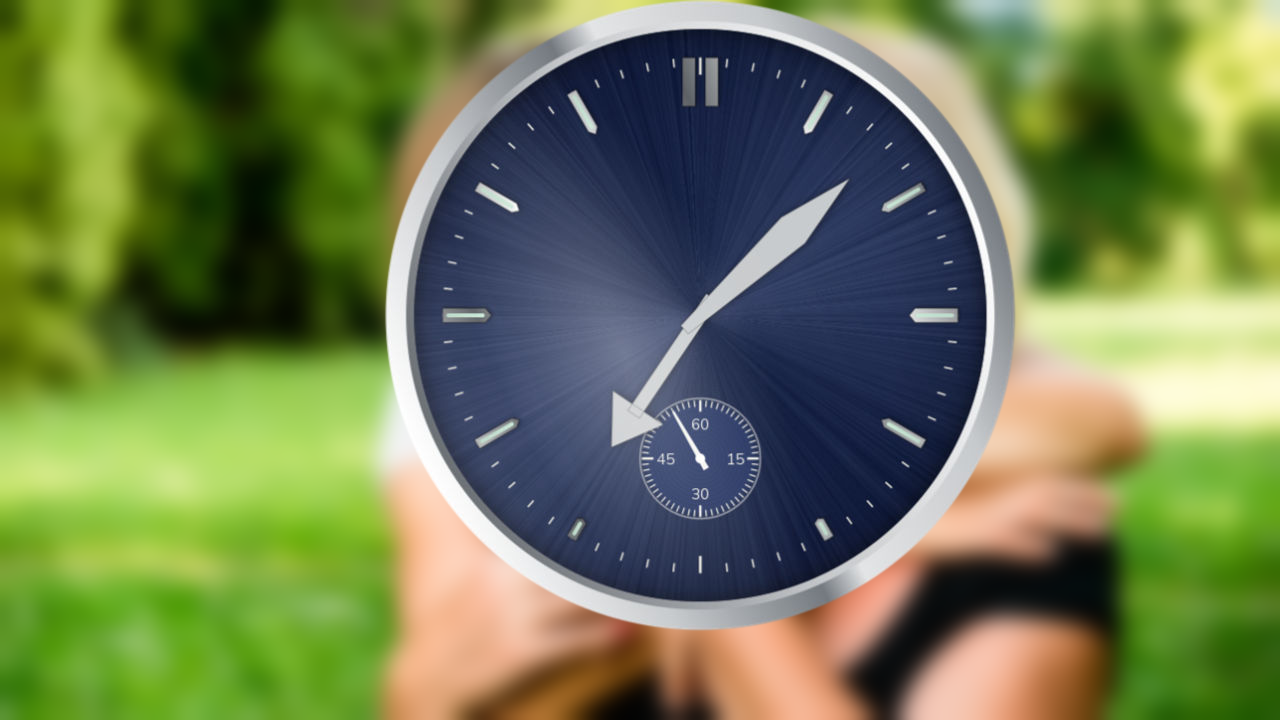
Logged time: {"hour": 7, "minute": 7, "second": 55}
